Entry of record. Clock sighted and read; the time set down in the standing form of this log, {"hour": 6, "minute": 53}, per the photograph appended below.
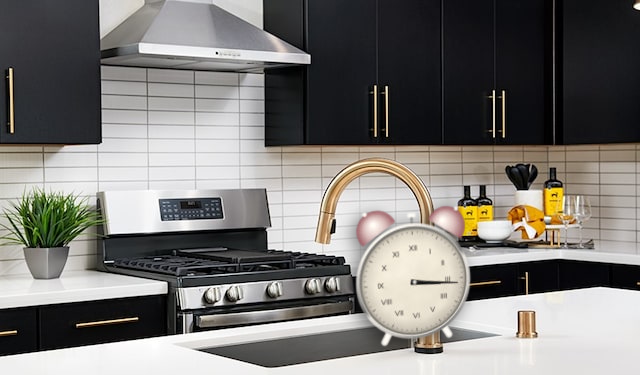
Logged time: {"hour": 3, "minute": 16}
